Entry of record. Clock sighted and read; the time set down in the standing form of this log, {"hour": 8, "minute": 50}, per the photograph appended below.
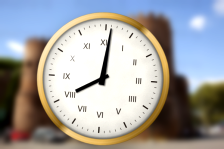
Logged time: {"hour": 8, "minute": 1}
